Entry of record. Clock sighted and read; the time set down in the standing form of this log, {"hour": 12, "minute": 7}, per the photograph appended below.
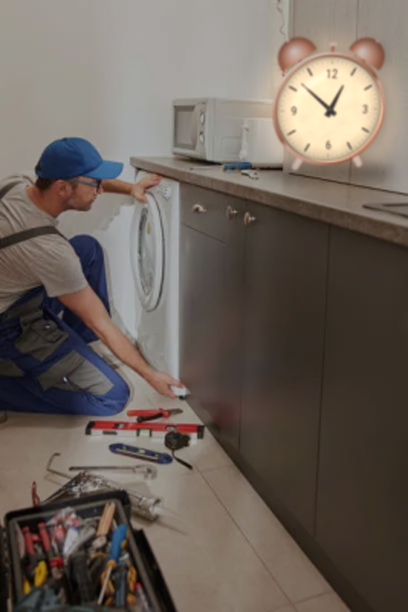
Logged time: {"hour": 12, "minute": 52}
